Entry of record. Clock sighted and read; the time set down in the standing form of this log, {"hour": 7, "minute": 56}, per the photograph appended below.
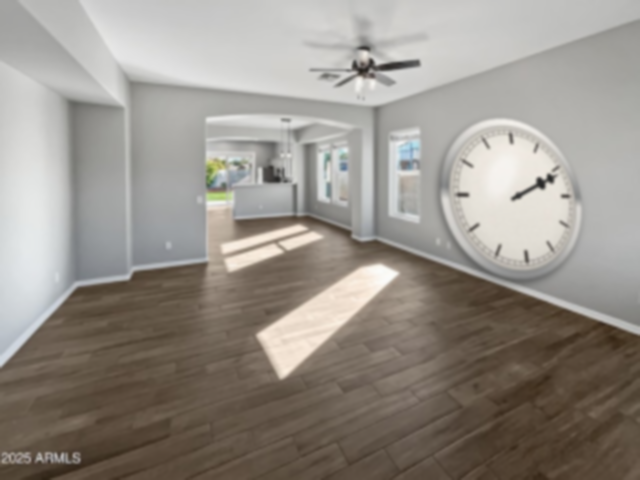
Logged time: {"hour": 2, "minute": 11}
